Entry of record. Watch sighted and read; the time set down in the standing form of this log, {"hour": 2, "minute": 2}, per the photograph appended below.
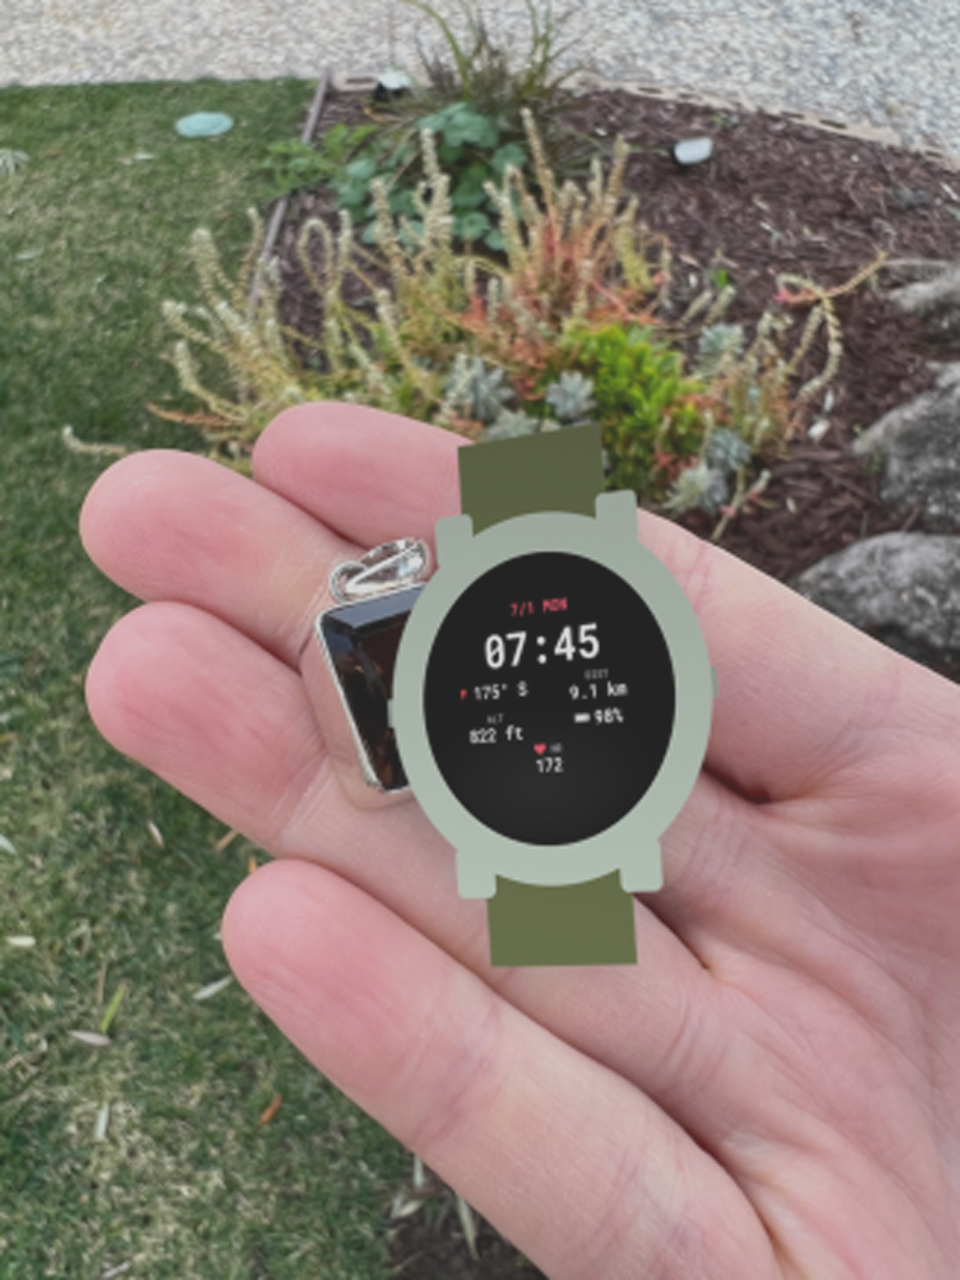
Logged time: {"hour": 7, "minute": 45}
